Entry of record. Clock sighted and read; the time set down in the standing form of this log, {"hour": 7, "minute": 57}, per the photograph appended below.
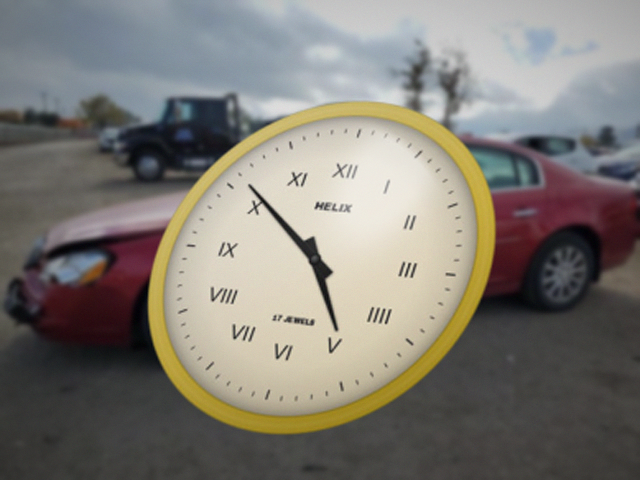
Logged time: {"hour": 4, "minute": 51}
